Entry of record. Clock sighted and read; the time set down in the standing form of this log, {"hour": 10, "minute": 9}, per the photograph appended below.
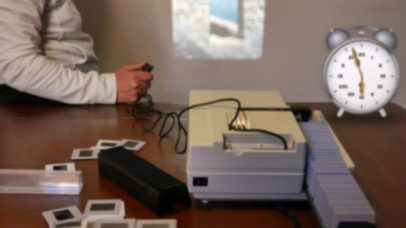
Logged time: {"hour": 5, "minute": 57}
